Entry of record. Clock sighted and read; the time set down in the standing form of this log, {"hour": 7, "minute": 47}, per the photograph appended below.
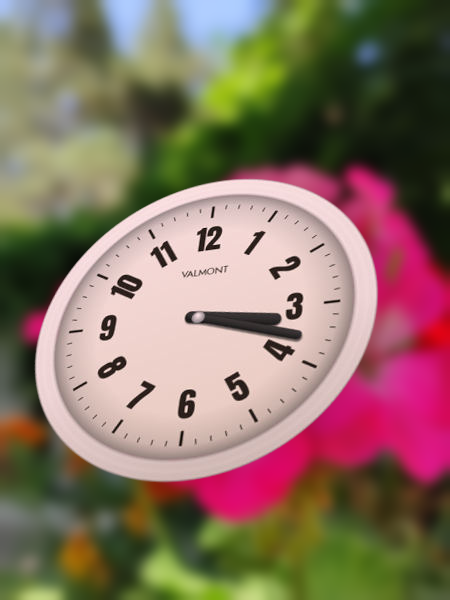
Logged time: {"hour": 3, "minute": 18}
